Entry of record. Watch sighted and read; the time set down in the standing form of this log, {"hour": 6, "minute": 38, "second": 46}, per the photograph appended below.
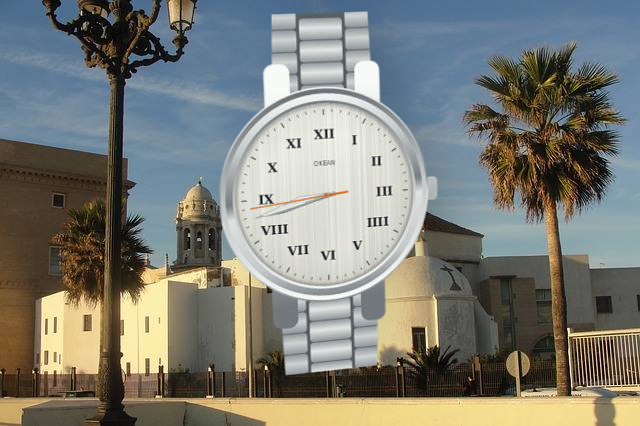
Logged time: {"hour": 8, "minute": 42, "second": 44}
